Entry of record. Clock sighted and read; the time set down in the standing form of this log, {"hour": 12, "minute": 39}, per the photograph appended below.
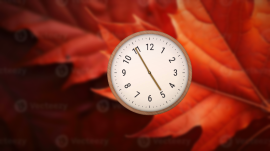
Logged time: {"hour": 4, "minute": 55}
